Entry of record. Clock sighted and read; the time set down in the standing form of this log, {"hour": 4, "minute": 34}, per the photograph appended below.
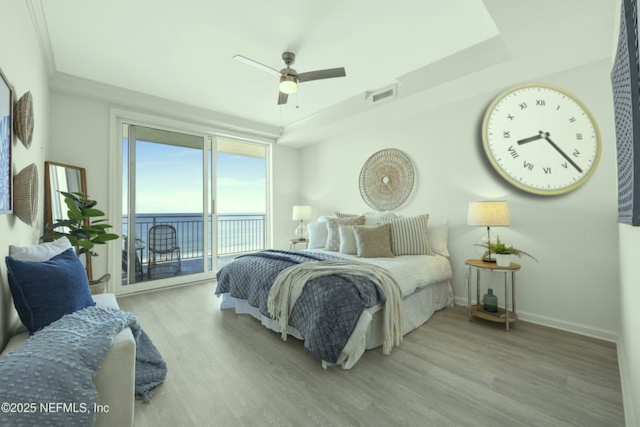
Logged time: {"hour": 8, "minute": 23}
